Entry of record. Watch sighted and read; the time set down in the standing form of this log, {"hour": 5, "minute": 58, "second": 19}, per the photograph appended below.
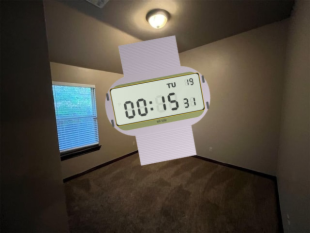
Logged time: {"hour": 0, "minute": 15, "second": 31}
